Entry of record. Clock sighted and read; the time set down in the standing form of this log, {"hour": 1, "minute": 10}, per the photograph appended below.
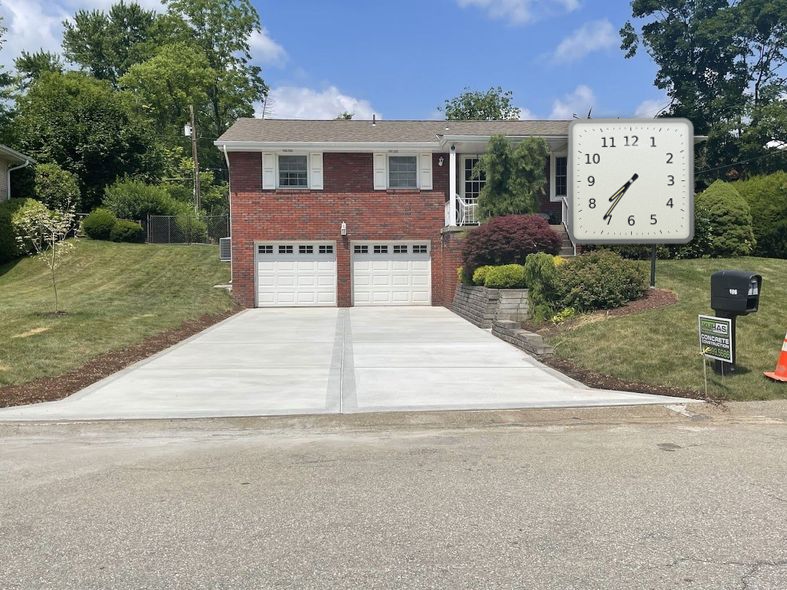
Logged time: {"hour": 7, "minute": 36}
